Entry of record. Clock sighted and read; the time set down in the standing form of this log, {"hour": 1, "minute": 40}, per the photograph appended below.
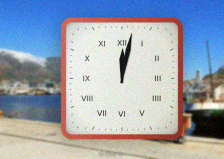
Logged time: {"hour": 12, "minute": 2}
